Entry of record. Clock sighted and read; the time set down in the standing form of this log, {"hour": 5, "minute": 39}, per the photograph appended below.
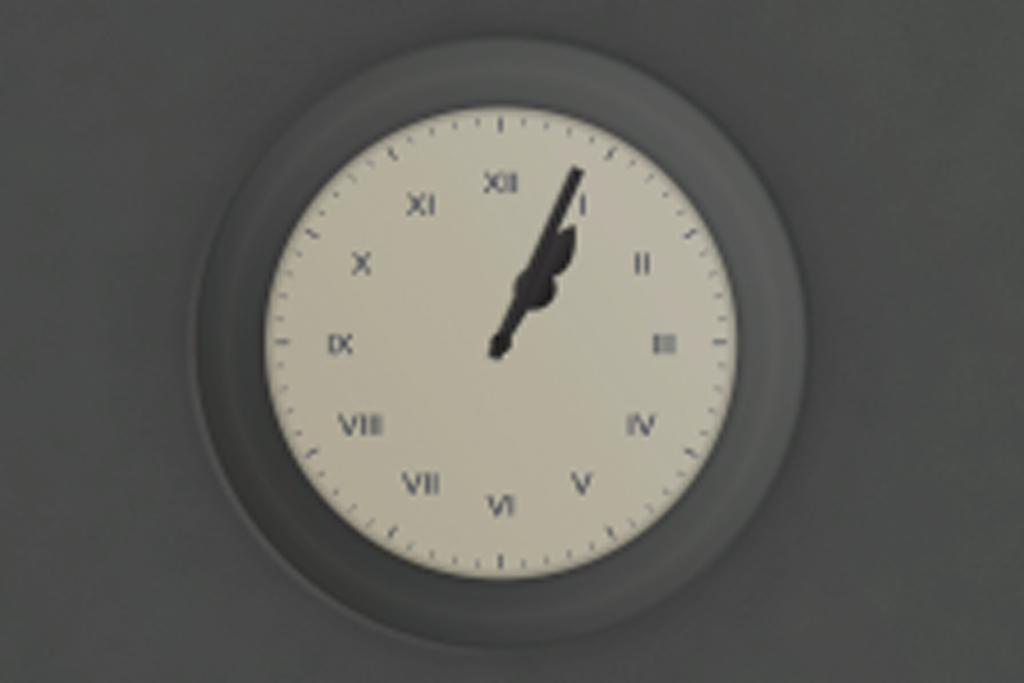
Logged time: {"hour": 1, "minute": 4}
